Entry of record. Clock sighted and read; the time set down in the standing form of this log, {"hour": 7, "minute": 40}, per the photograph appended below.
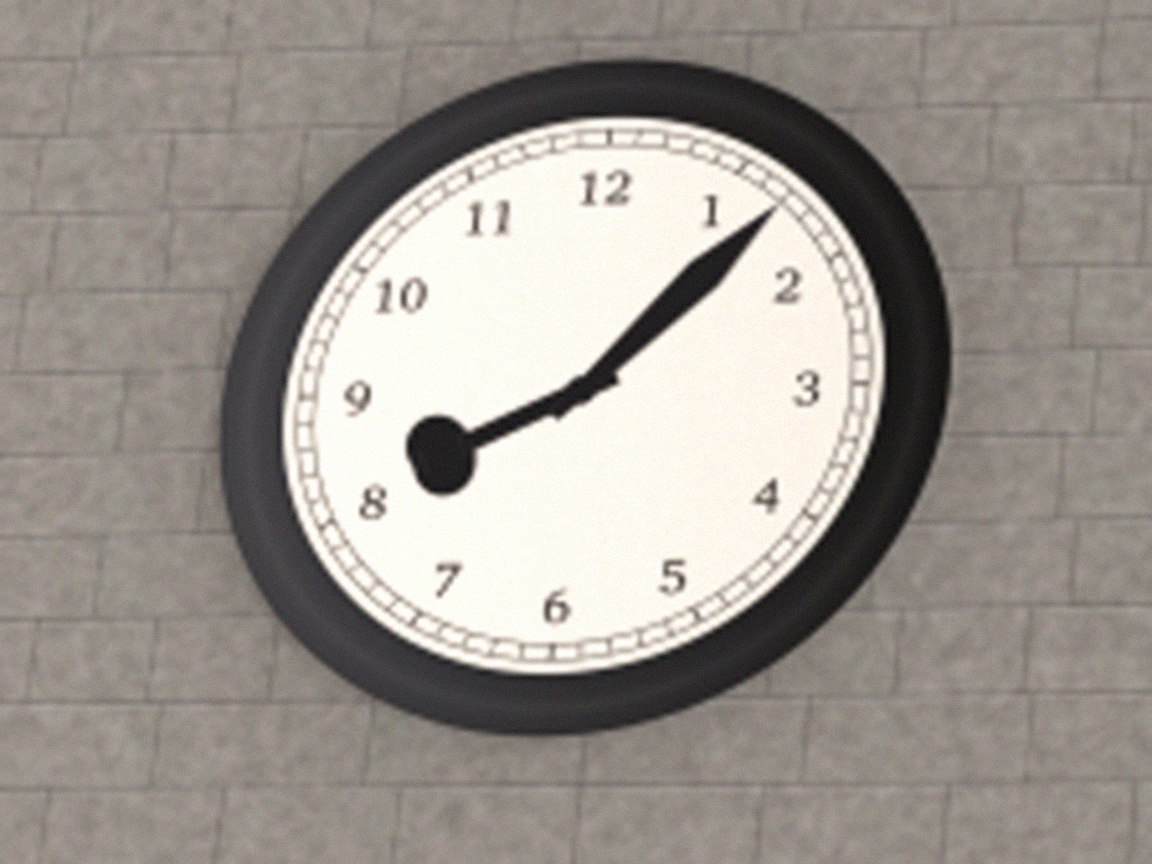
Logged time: {"hour": 8, "minute": 7}
